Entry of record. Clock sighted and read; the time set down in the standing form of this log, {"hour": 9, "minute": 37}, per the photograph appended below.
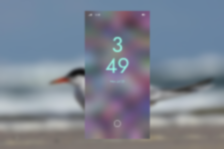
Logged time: {"hour": 3, "minute": 49}
